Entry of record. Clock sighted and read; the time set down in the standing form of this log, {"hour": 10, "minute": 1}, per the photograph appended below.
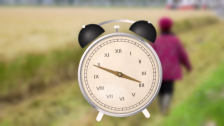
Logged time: {"hour": 3, "minute": 49}
